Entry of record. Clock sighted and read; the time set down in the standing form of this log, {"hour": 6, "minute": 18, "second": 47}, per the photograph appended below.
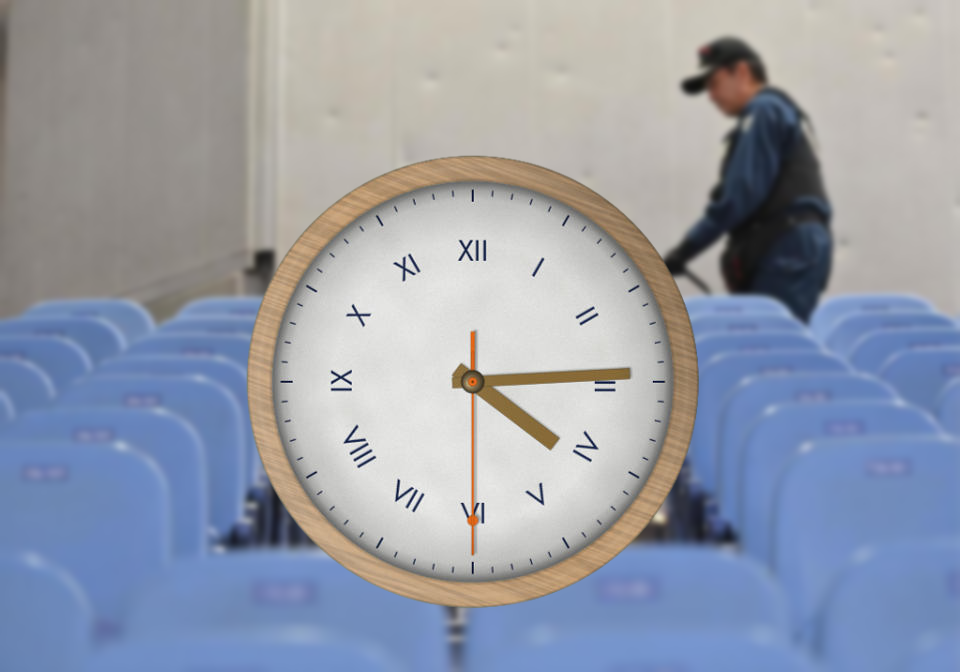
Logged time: {"hour": 4, "minute": 14, "second": 30}
